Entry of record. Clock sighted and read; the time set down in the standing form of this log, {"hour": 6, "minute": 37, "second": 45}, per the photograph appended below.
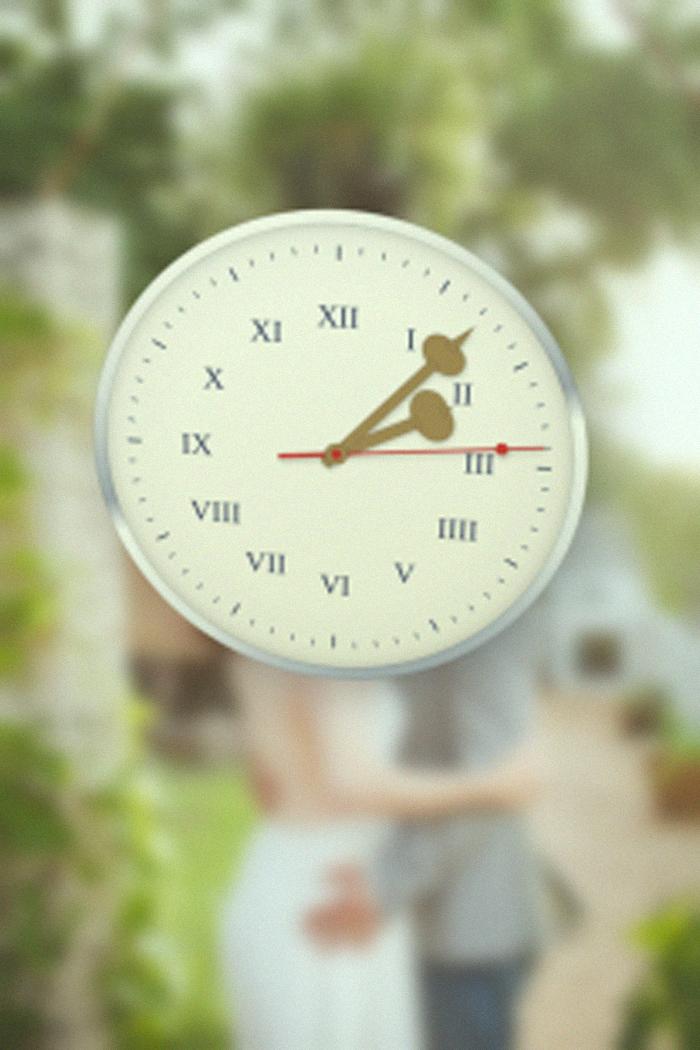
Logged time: {"hour": 2, "minute": 7, "second": 14}
